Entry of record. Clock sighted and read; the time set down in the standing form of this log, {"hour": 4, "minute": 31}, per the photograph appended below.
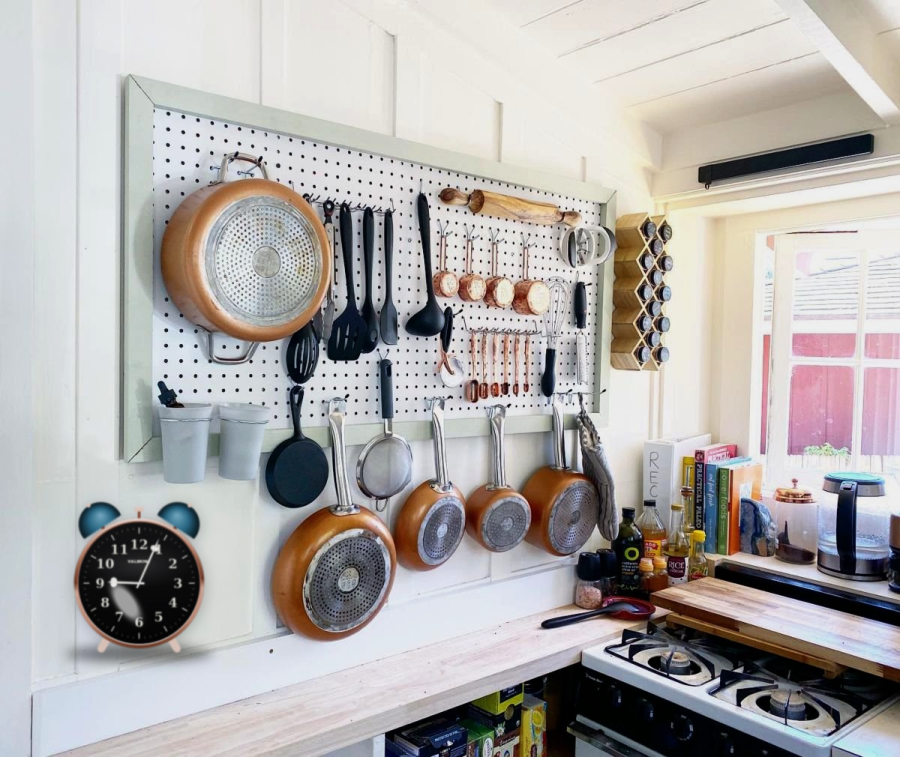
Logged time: {"hour": 9, "minute": 4}
